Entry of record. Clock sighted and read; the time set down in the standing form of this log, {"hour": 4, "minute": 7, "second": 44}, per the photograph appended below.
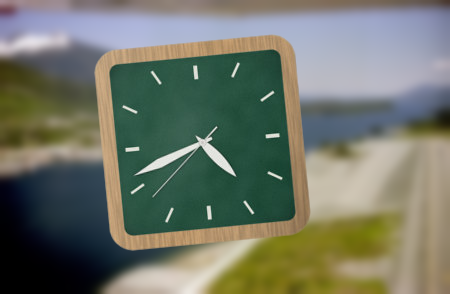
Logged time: {"hour": 4, "minute": 41, "second": 38}
